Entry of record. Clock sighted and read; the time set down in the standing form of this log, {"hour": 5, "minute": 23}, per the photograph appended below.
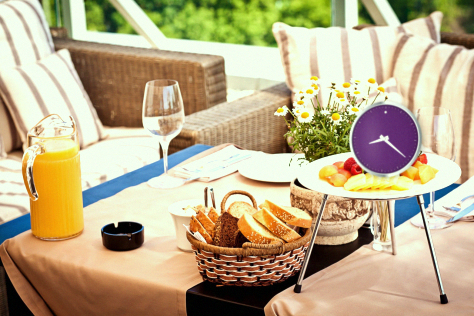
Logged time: {"hour": 8, "minute": 21}
